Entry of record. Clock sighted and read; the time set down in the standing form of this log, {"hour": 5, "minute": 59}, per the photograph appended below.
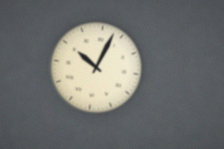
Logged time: {"hour": 10, "minute": 3}
